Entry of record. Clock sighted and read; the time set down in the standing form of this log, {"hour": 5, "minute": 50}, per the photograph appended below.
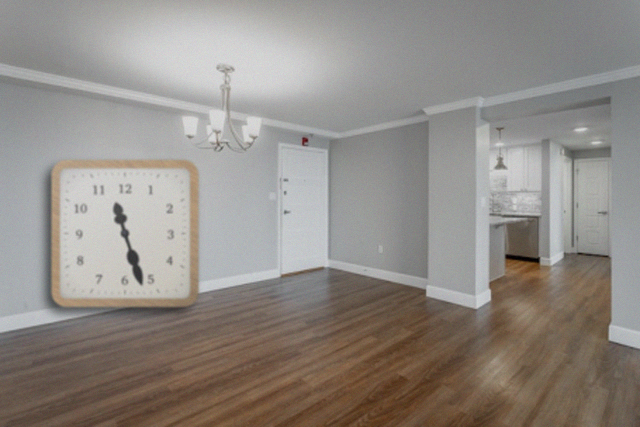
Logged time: {"hour": 11, "minute": 27}
